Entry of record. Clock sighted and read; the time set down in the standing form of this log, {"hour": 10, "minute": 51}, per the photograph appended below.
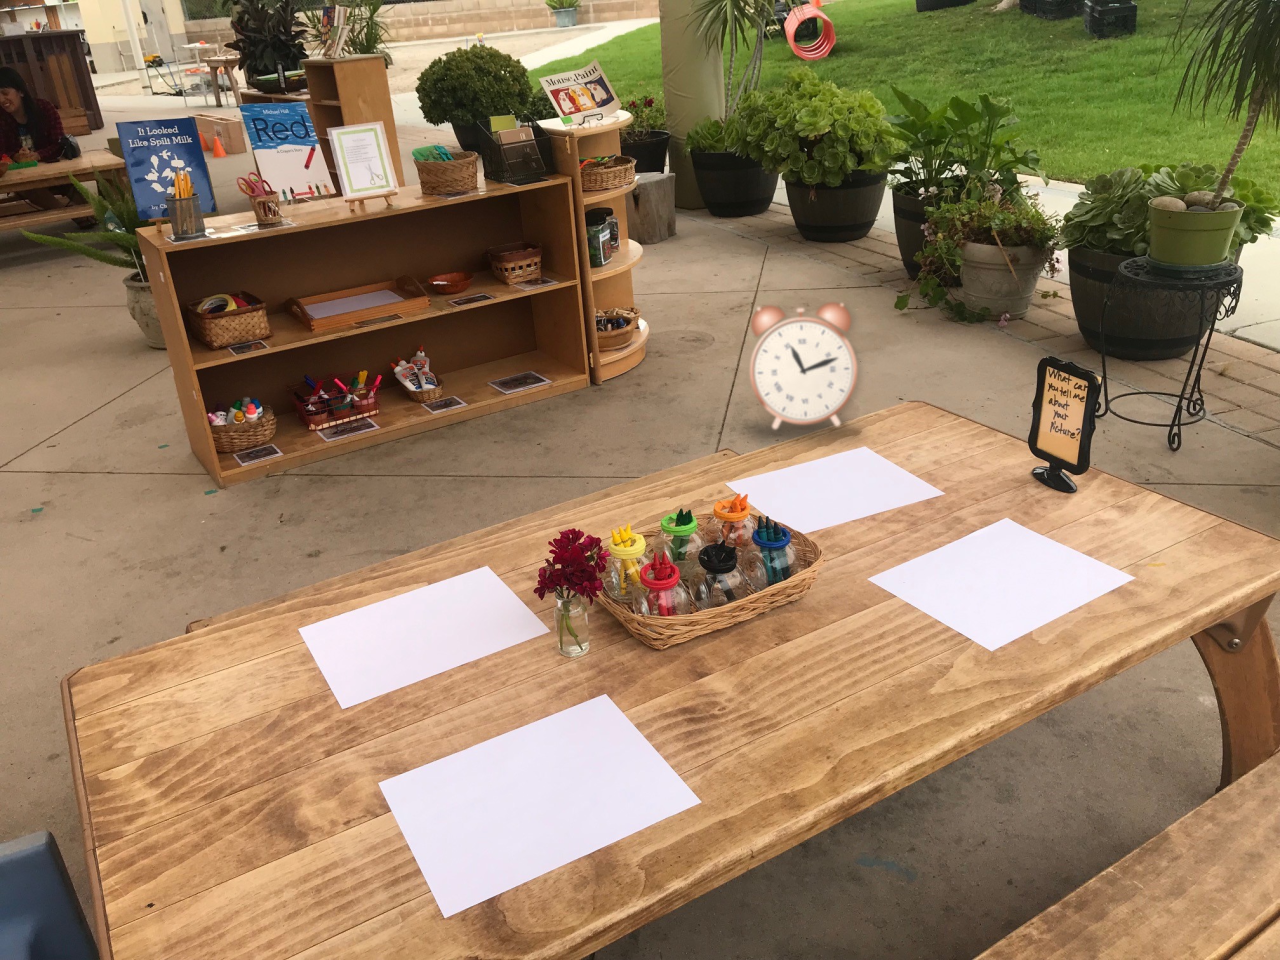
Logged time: {"hour": 11, "minute": 12}
